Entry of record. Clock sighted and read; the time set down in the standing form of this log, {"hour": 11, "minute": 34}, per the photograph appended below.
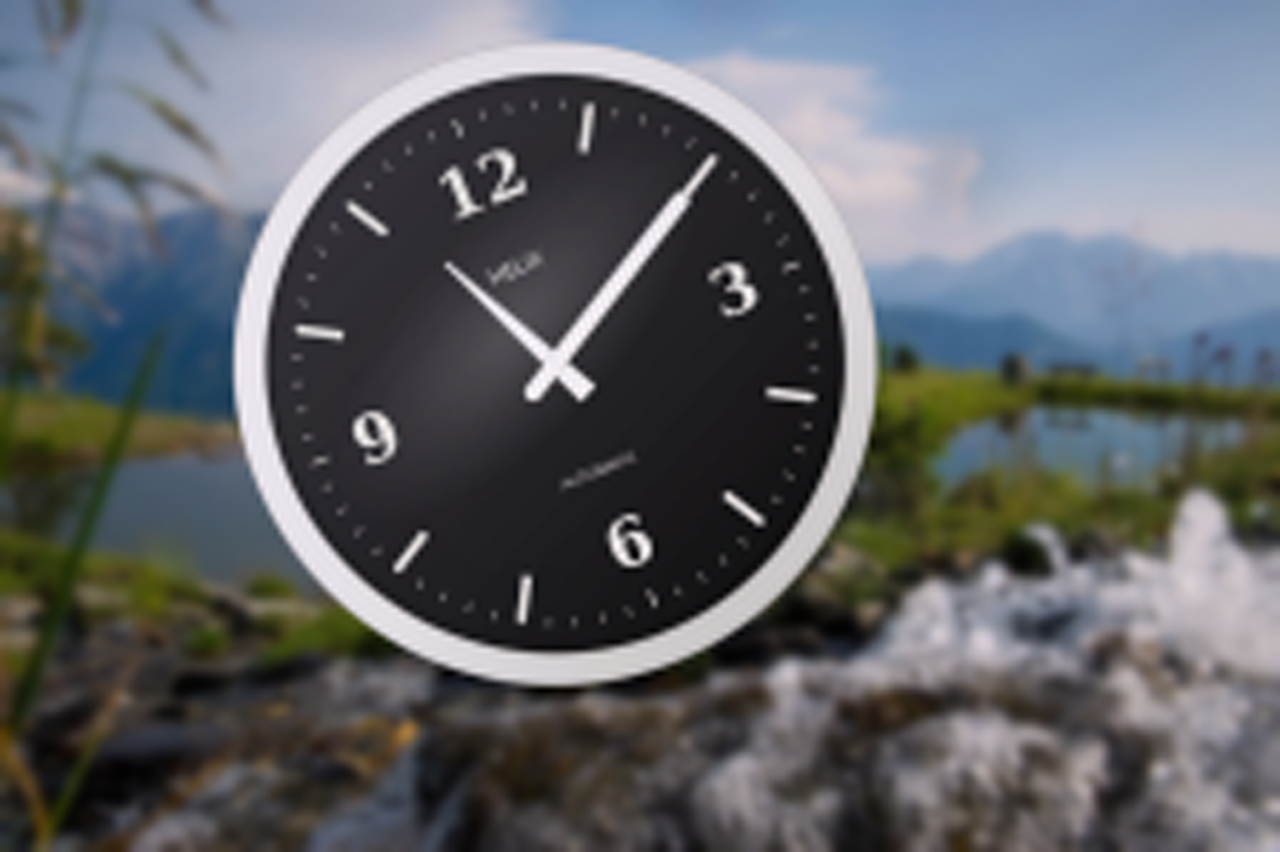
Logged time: {"hour": 11, "minute": 10}
